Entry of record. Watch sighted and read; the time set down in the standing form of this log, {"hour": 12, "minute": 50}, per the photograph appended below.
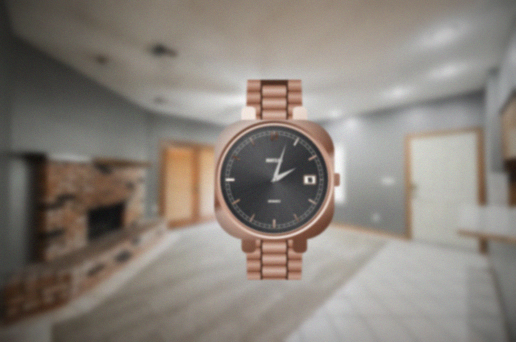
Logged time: {"hour": 2, "minute": 3}
